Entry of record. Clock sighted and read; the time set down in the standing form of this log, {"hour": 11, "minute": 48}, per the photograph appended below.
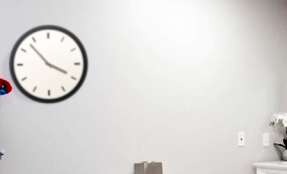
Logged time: {"hour": 3, "minute": 53}
